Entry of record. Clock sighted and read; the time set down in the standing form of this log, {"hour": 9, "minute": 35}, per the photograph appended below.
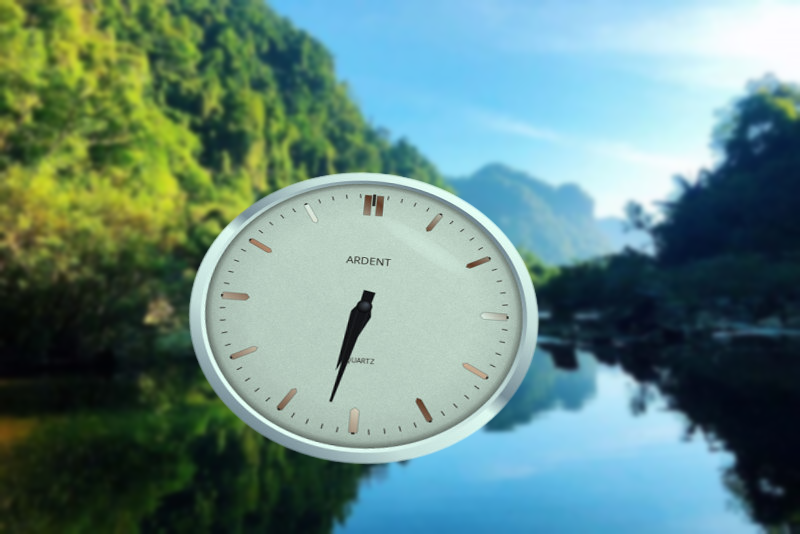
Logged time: {"hour": 6, "minute": 32}
